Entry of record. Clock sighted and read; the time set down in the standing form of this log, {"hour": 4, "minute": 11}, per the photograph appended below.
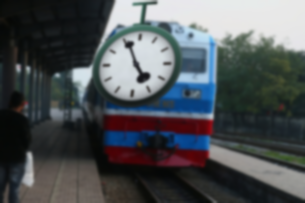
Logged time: {"hour": 4, "minute": 56}
